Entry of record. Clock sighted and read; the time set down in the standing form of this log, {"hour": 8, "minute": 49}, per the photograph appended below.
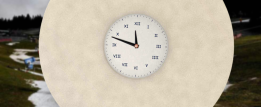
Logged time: {"hour": 11, "minute": 48}
